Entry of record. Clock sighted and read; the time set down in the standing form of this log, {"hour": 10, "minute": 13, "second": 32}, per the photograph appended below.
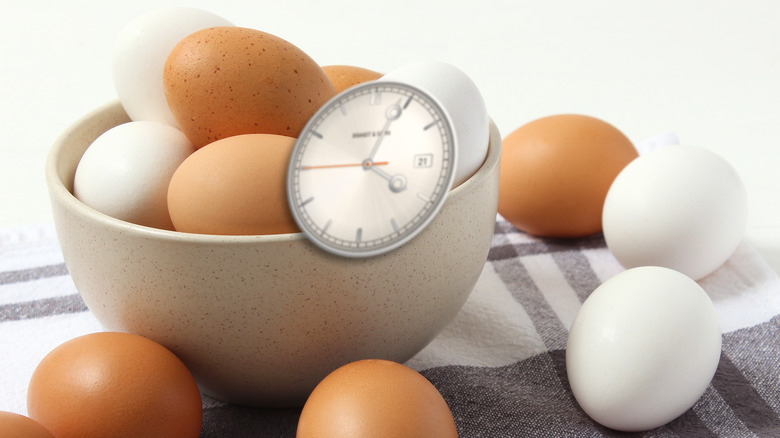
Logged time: {"hour": 4, "minute": 3, "second": 45}
